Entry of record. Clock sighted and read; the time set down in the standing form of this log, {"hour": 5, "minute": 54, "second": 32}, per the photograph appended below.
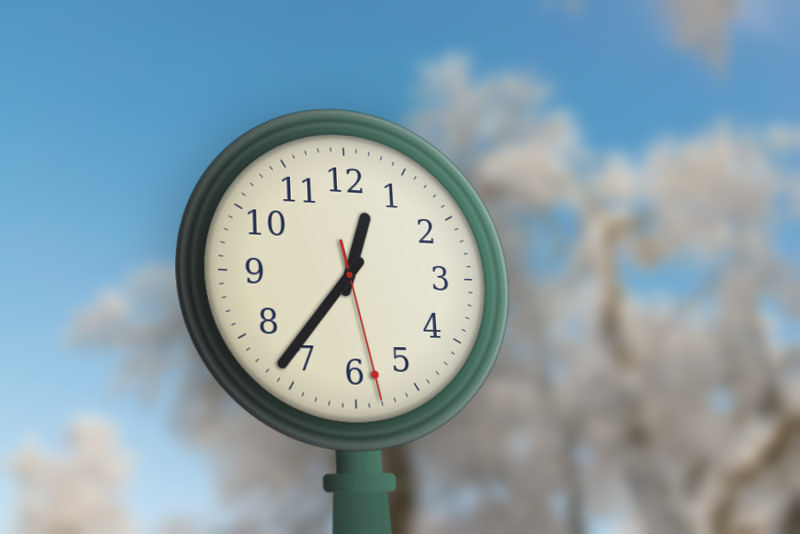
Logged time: {"hour": 12, "minute": 36, "second": 28}
